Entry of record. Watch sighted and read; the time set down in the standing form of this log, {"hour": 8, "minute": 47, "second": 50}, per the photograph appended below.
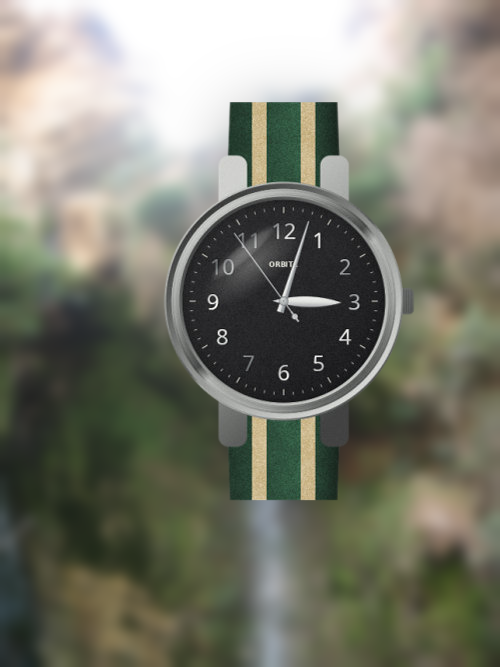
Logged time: {"hour": 3, "minute": 2, "second": 54}
